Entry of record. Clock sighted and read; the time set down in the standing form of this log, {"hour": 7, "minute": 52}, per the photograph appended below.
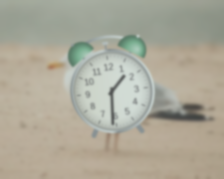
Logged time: {"hour": 1, "minute": 31}
